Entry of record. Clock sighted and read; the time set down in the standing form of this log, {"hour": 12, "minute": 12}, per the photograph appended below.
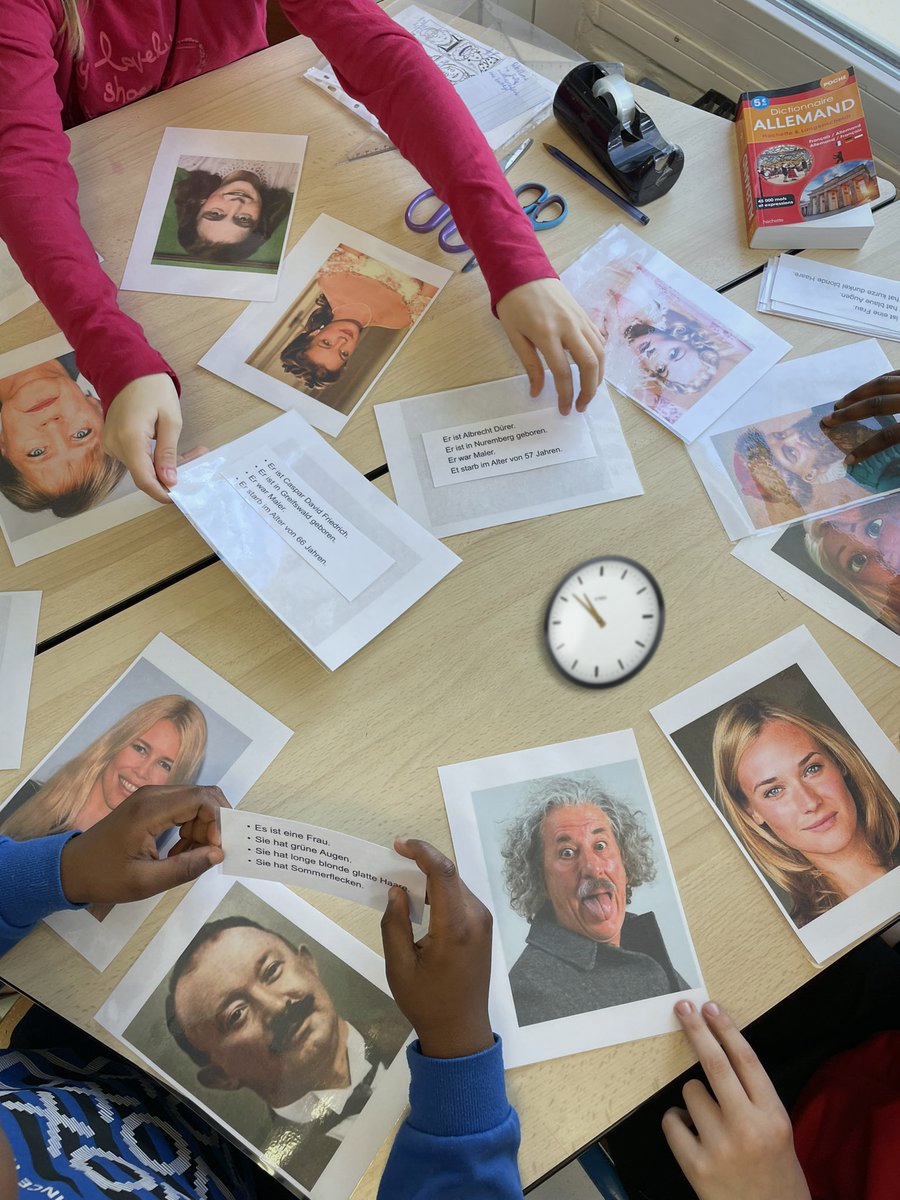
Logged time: {"hour": 10, "minute": 52}
